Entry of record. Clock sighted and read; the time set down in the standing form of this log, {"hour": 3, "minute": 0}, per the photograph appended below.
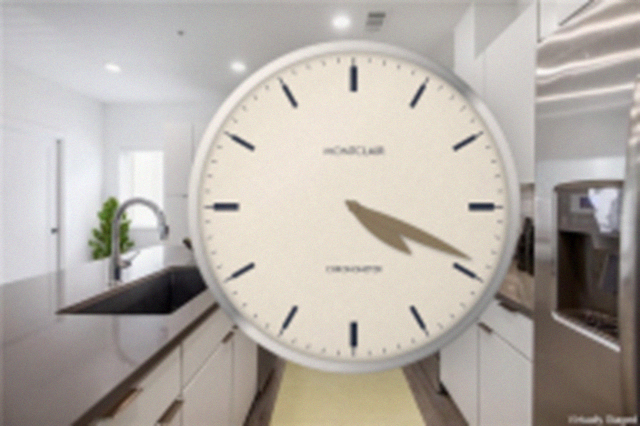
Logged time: {"hour": 4, "minute": 19}
